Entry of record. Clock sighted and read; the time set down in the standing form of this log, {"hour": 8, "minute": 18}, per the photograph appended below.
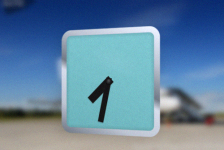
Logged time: {"hour": 7, "minute": 32}
